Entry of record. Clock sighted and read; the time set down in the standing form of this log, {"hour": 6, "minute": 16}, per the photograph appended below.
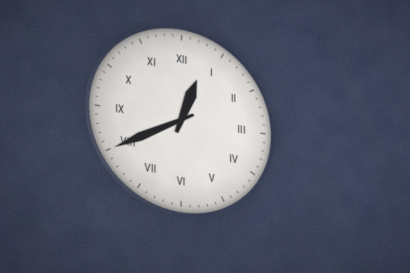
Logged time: {"hour": 12, "minute": 40}
